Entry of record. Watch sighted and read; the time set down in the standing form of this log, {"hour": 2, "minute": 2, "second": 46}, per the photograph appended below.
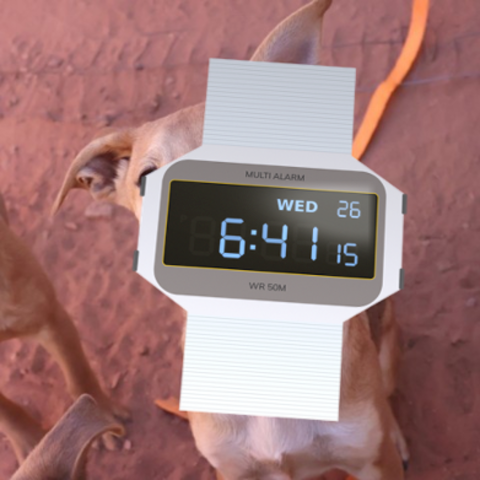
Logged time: {"hour": 6, "minute": 41, "second": 15}
